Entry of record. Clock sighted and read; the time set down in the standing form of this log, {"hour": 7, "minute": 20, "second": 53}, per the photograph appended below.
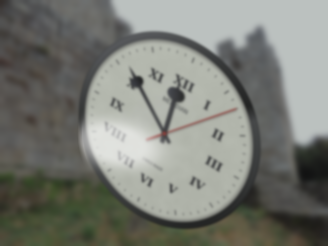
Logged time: {"hour": 11, "minute": 51, "second": 7}
